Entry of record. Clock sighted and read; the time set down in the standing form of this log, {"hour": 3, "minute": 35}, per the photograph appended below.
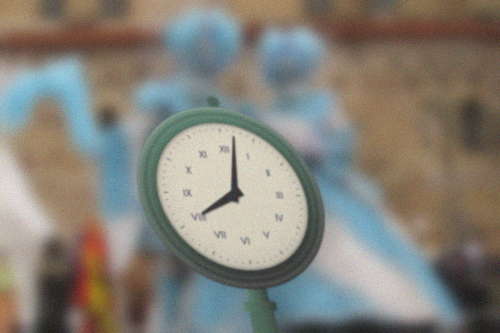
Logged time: {"hour": 8, "minute": 2}
